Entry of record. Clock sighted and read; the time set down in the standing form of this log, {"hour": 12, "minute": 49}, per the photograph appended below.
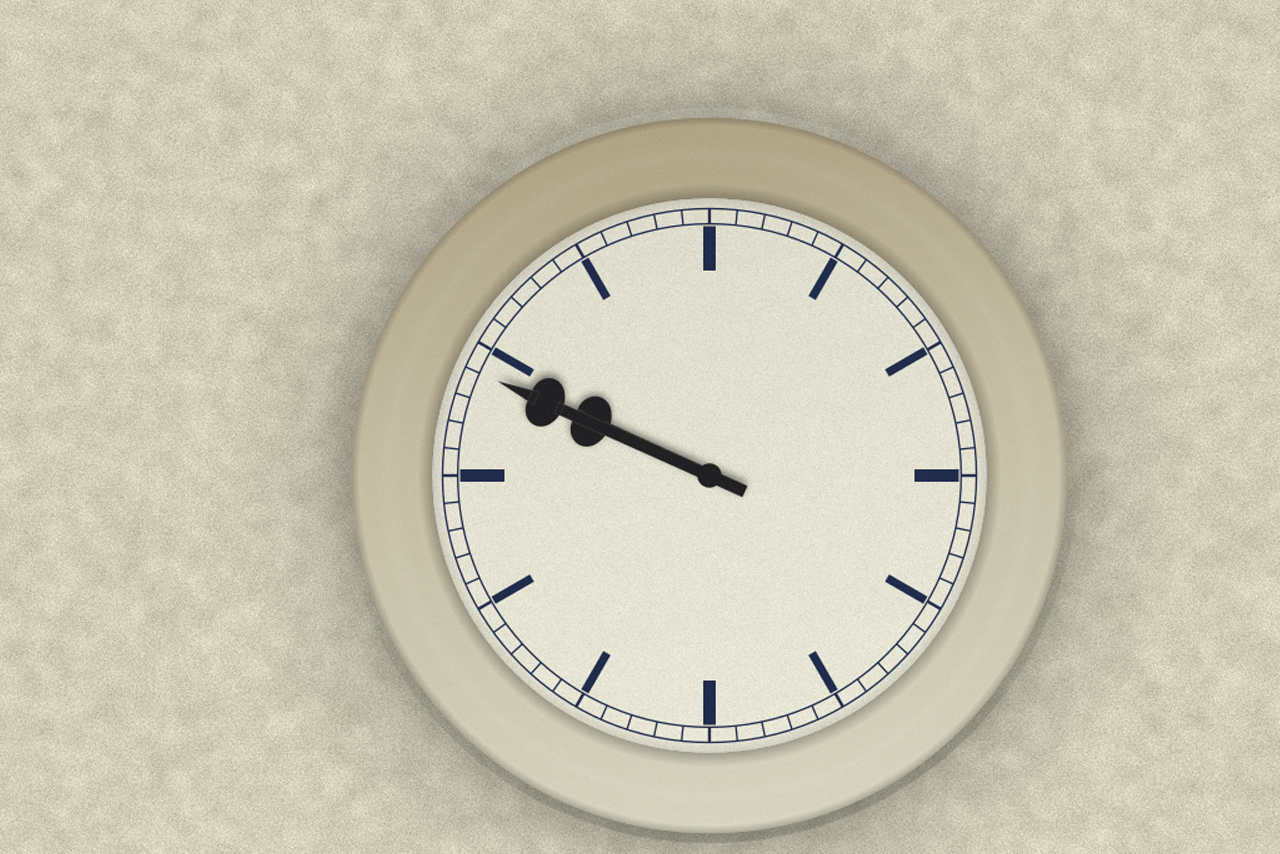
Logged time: {"hour": 9, "minute": 49}
